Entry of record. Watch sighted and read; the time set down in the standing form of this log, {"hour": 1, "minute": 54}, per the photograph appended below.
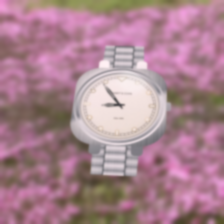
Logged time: {"hour": 8, "minute": 54}
